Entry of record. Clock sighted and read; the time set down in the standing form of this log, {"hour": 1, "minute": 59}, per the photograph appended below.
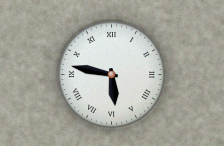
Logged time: {"hour": 5, "minute": 47}
